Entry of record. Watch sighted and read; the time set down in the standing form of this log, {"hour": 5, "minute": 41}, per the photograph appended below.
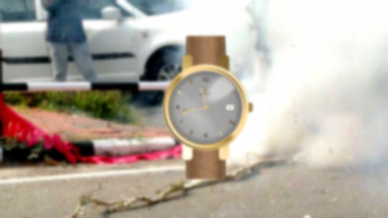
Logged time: {"hour": 11, "minute": 43}
